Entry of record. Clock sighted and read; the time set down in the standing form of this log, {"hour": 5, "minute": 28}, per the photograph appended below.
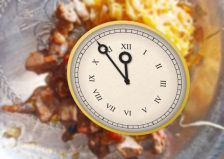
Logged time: {"hour": 11, "minute": 54}
